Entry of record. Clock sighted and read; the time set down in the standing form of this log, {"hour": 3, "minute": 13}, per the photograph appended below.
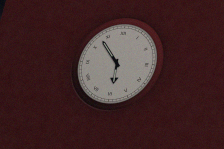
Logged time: {"hour": 5, "minute": 53}
